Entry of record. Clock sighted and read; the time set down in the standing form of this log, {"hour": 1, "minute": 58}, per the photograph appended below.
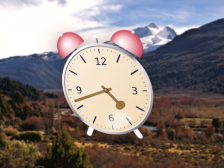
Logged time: {"hour": 4, "minute": 42}
